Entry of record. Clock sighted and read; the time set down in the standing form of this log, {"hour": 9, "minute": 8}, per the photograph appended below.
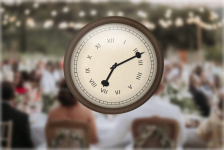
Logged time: {"hour": 7, "minute": 12}
